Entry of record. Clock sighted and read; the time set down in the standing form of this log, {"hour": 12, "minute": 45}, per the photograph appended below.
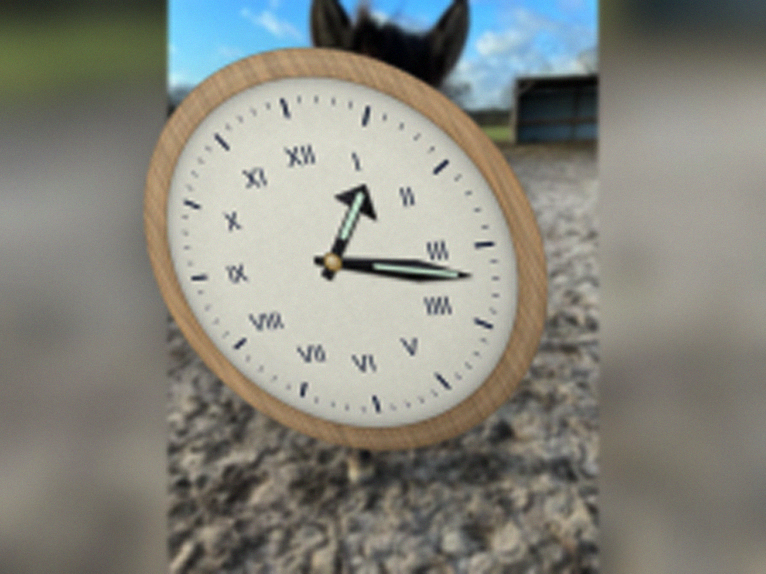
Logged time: {"hour": 1, "minute": 17}
